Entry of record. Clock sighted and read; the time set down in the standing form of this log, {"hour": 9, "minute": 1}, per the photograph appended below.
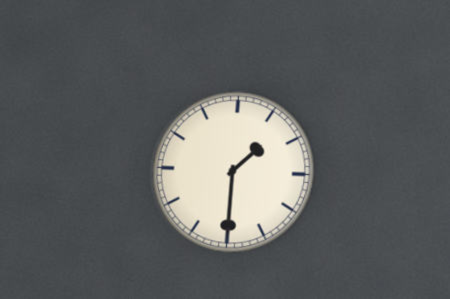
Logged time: {"hour": 1, "minute": 30}
